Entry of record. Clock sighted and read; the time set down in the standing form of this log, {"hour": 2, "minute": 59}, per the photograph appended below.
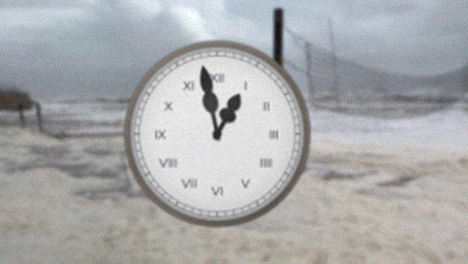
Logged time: {"hour": 12, "minute": 58}
